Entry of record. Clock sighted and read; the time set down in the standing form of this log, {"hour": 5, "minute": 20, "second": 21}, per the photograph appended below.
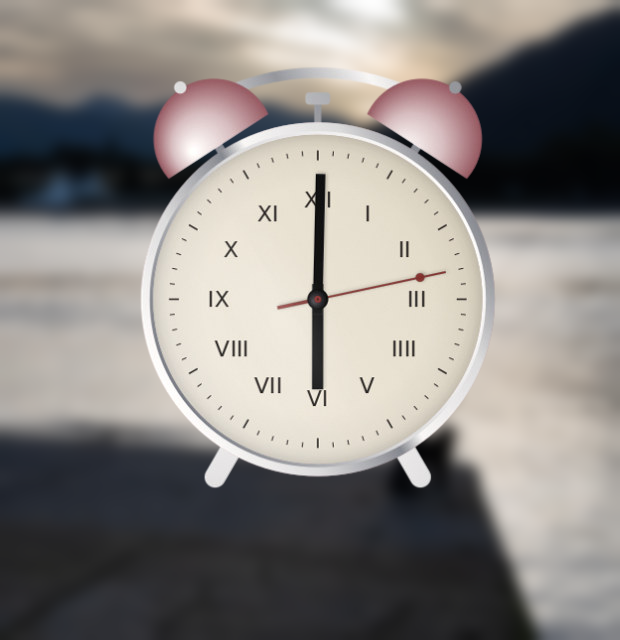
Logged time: {"hour": 6, "minute": 0, "second": 13}
